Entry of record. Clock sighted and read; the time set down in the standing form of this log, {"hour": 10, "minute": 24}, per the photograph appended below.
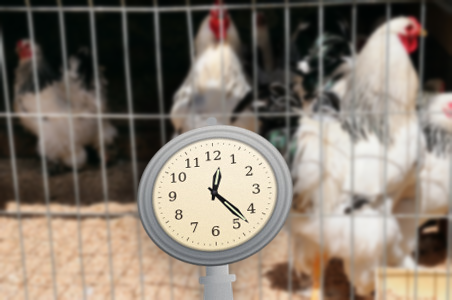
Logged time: {"hour": 12, "minute": 23}
